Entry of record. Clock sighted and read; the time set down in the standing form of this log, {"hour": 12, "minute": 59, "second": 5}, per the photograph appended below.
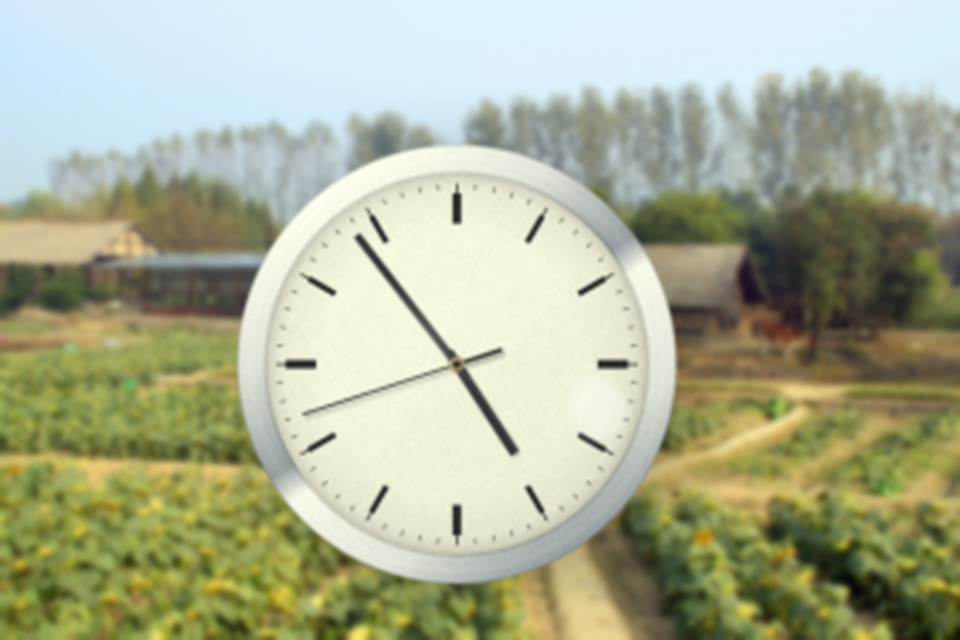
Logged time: {"hour": 4, "minute": 53, "second": 42}
